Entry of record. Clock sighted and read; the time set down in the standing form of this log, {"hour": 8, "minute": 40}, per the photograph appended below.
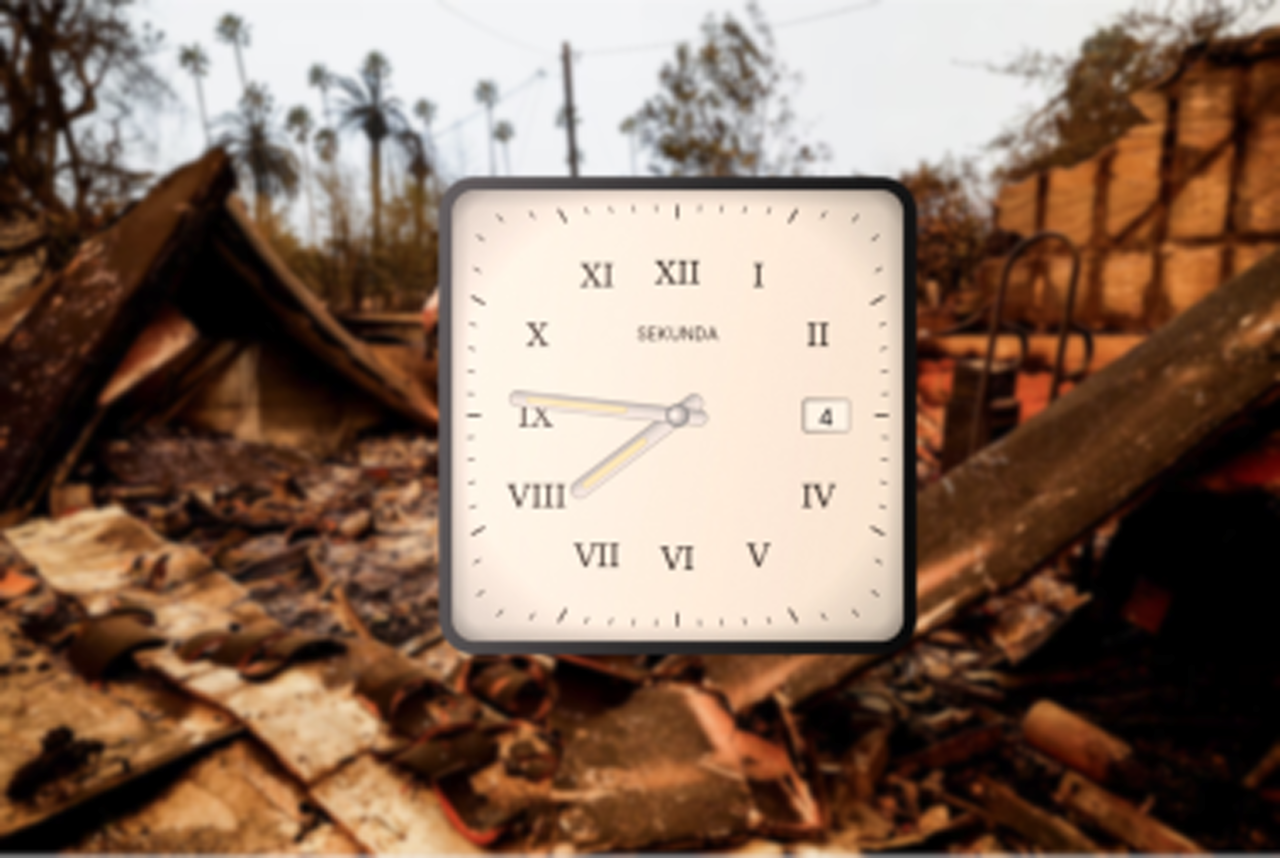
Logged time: {"hour": 7, "minute": 46}
